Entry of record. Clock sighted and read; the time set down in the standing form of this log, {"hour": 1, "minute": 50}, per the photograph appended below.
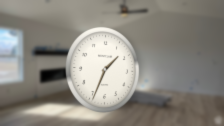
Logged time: {"hour": 1, "minute": 34}
